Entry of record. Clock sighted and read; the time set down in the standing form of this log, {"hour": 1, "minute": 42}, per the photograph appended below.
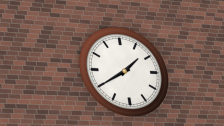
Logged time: {"hour": 1, "minute": 40}
